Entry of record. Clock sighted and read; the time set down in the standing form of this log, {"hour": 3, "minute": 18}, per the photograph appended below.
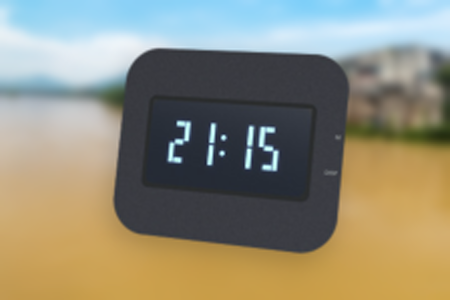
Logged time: {"hour": 21, "minute": 15}
